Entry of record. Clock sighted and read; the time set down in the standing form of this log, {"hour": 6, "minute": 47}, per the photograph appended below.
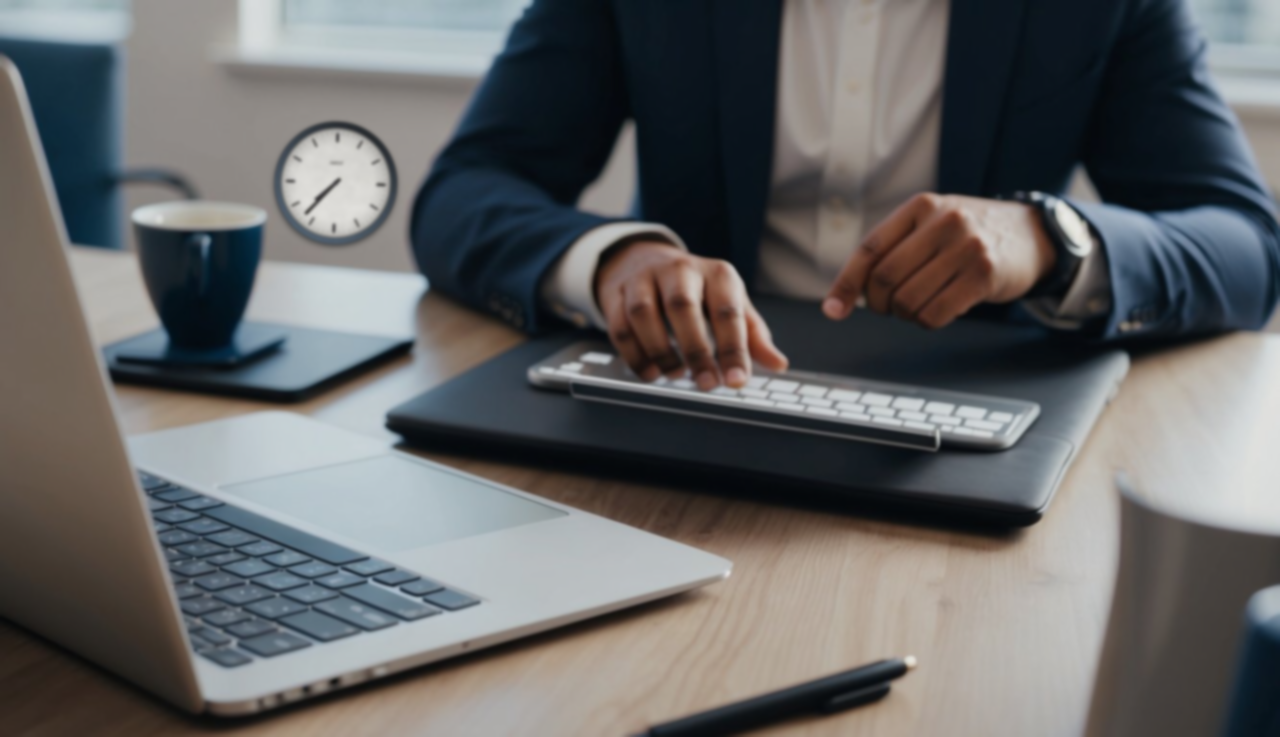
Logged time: {"hour": 7, "minute": 37}
